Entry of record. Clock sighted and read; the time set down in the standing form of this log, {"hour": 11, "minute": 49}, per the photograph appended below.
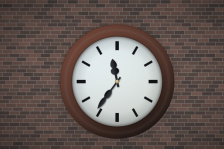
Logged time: {"hour": 11, "minute": 36}
